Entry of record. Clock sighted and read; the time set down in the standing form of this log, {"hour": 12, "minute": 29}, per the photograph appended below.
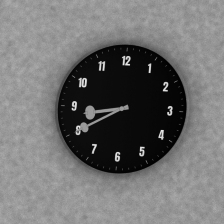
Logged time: {"hour": 8, "minute": 40}
